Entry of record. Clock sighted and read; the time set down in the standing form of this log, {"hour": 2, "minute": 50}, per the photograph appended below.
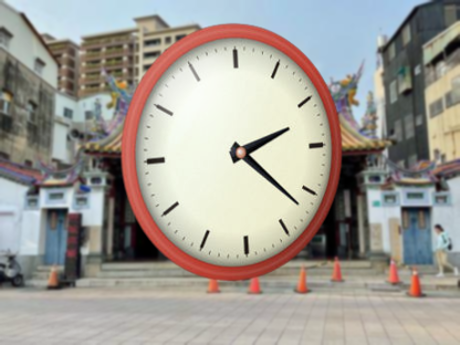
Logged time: {"hour": 2, "minute": 22}
